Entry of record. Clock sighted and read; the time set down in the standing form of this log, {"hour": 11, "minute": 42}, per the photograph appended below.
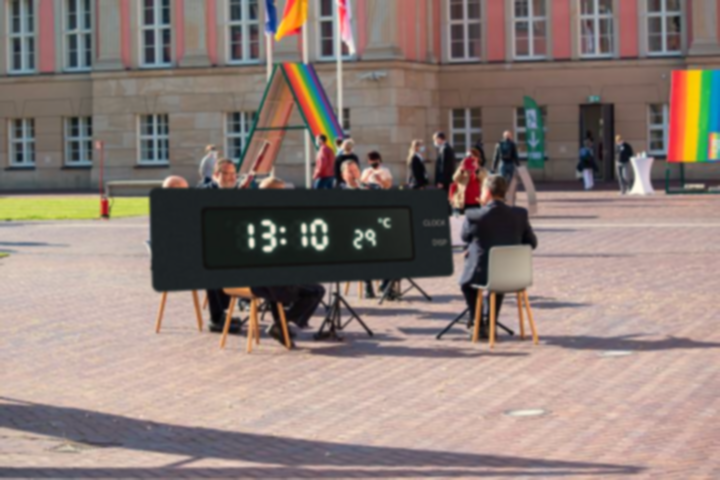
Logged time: {"hour": 13, "minute": 10}
